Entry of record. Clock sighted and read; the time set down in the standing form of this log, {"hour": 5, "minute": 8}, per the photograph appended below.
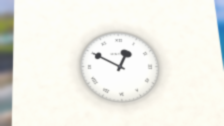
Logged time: {"hour": 12, "minute": 50}
